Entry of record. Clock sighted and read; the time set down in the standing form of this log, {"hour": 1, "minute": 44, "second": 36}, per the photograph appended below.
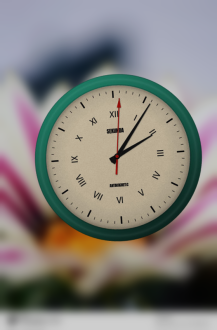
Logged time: {"hour": 2, "minute": 6, "second": 1}
